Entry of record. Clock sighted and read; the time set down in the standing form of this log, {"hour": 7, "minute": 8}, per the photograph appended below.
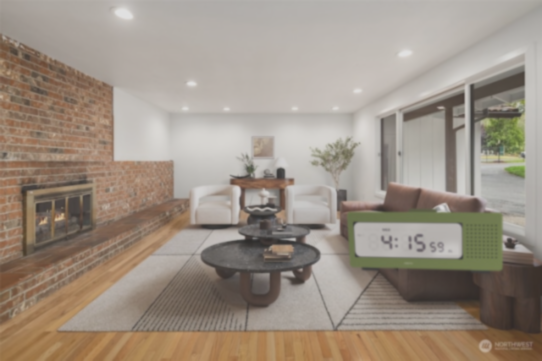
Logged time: {"hour": 4, "minute": 15}
